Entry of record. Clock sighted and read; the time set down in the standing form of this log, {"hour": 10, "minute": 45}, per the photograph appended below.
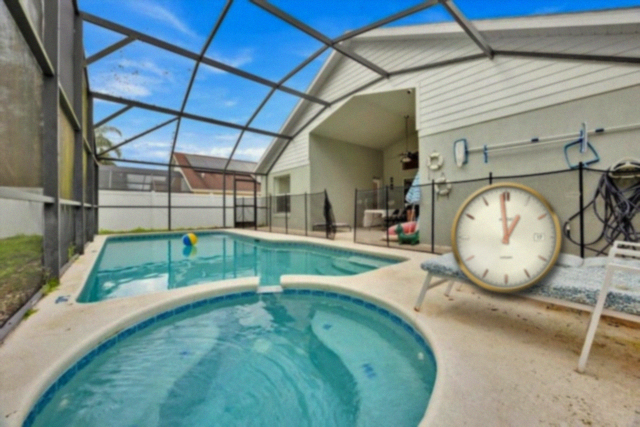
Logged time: {"hour": 12, "minute": 59}
